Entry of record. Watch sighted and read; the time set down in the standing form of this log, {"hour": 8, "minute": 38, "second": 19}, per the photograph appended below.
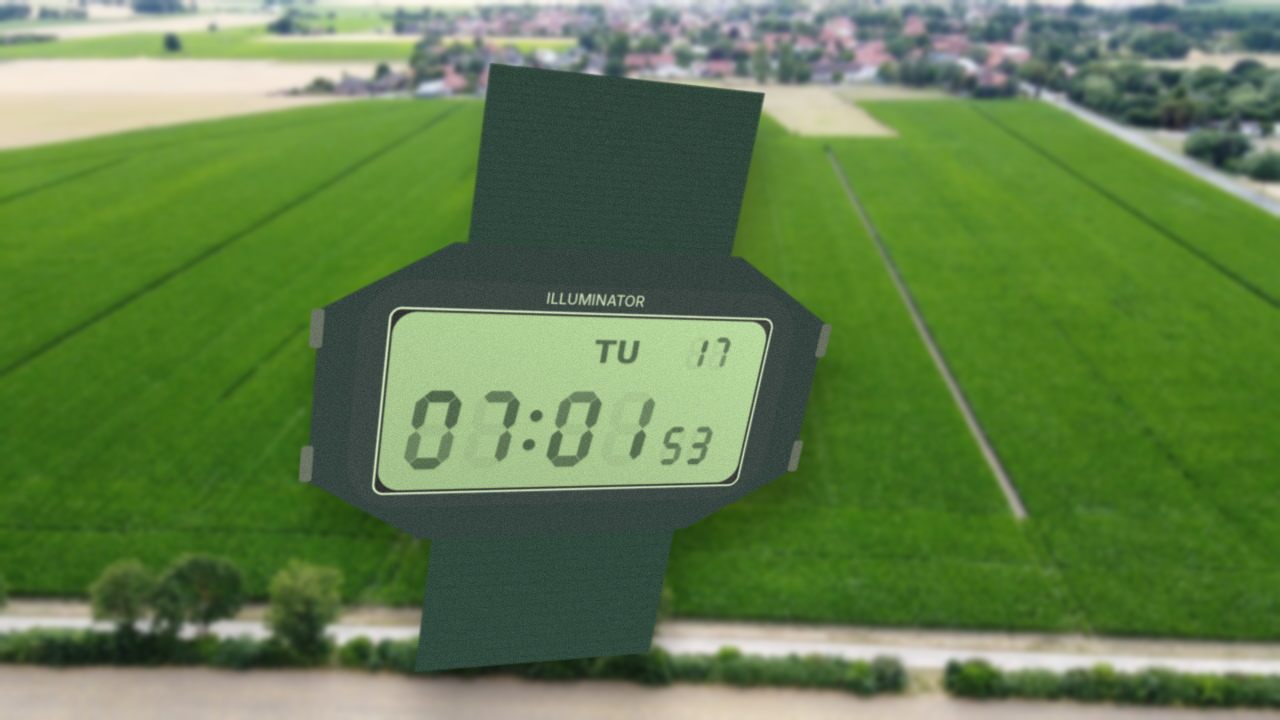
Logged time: {"hour": 7, "minute": 1, "second": 53}
